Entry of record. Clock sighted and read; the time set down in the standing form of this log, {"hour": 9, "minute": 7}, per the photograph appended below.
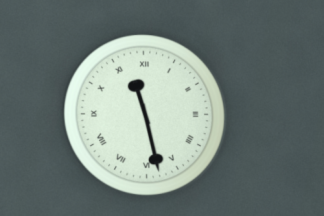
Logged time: {"hour": 11, "minute": 28}
